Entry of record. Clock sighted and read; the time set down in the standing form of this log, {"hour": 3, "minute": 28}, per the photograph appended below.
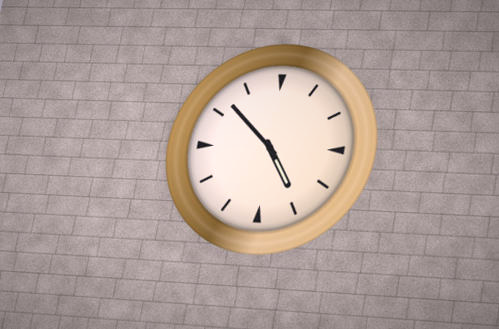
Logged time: {"hour": 4, "minute": 52}
